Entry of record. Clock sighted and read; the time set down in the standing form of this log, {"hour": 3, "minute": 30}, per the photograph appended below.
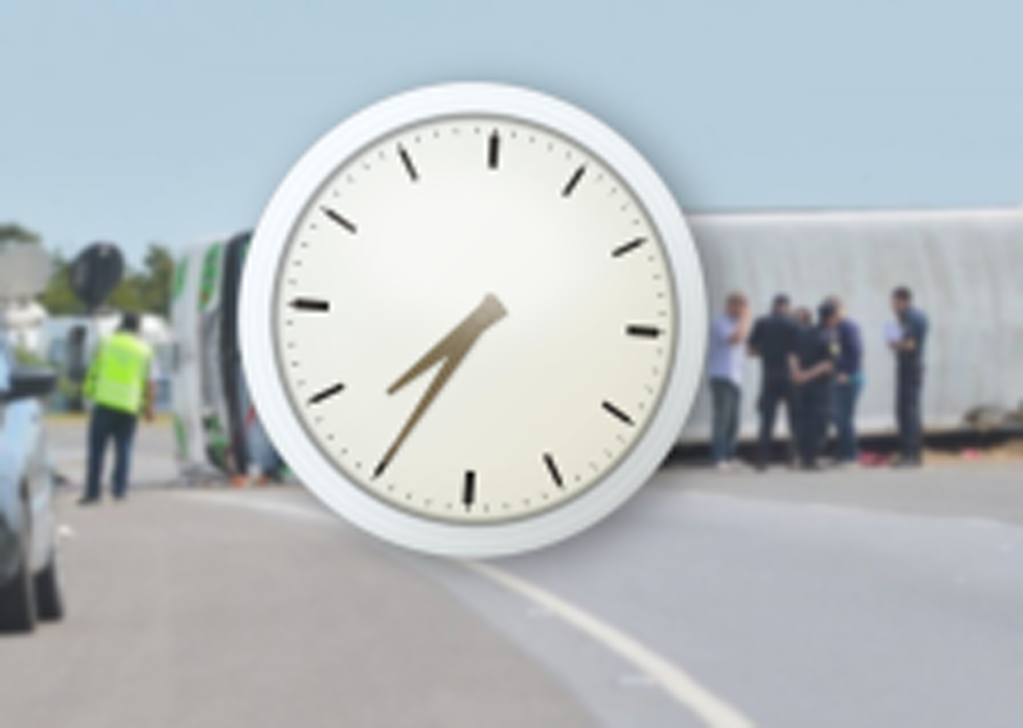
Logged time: {"hour": 7, "minute": 35}
